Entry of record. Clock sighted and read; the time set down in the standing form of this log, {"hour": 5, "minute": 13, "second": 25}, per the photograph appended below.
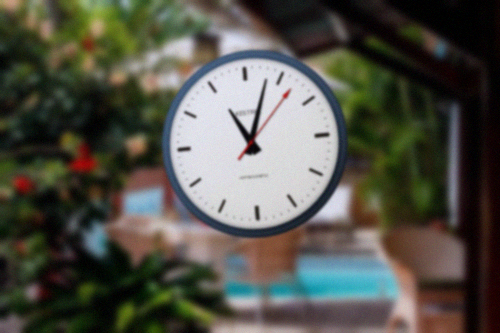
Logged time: {"hour": 11, "minute": 3, "second": 7}
